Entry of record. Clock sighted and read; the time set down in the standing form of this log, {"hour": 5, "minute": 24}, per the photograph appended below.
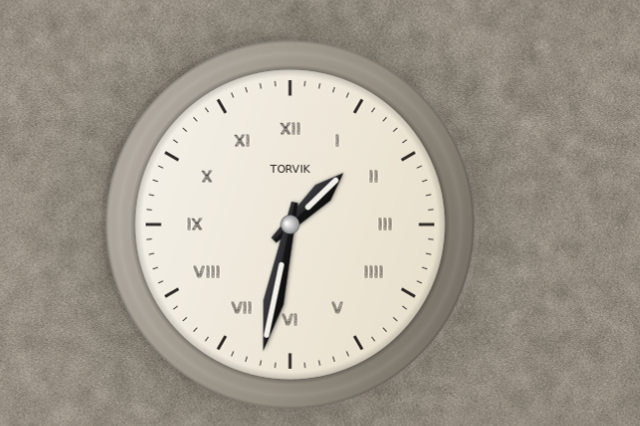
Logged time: {"hour": 1, "minute": 32}
